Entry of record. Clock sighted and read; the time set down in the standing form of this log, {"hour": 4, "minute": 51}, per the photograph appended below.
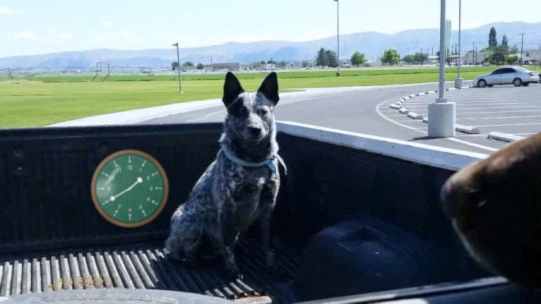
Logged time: {"hour": 1, "minute": 40}
